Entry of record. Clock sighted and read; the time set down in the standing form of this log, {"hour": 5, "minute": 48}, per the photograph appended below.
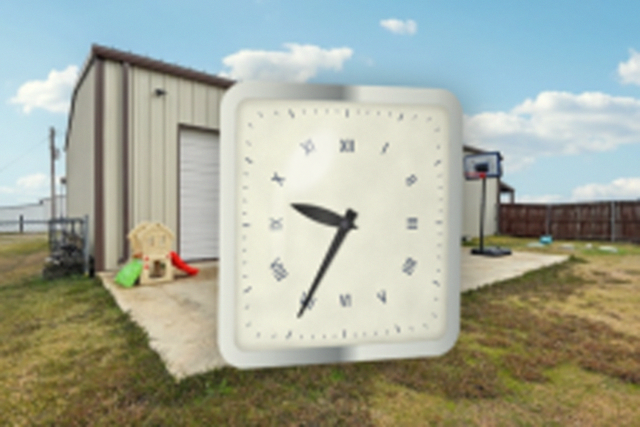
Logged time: {"hour": 9, "minute": 35}
